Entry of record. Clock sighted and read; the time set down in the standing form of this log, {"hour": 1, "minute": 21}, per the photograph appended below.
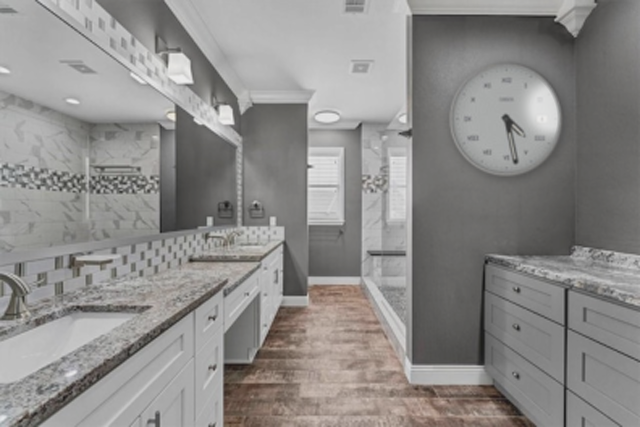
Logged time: {"hour": 4, "minute": 28}
